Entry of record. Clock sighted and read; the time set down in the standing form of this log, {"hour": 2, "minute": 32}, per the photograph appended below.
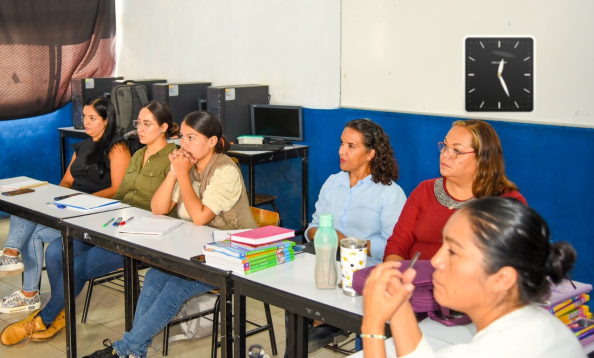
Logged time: {"hour": 12, "minute": 26}
